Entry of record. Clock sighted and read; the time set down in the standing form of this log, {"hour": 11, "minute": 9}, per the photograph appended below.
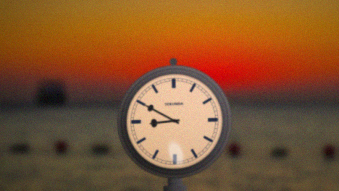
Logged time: {"hour": 8, "minute": 50}
